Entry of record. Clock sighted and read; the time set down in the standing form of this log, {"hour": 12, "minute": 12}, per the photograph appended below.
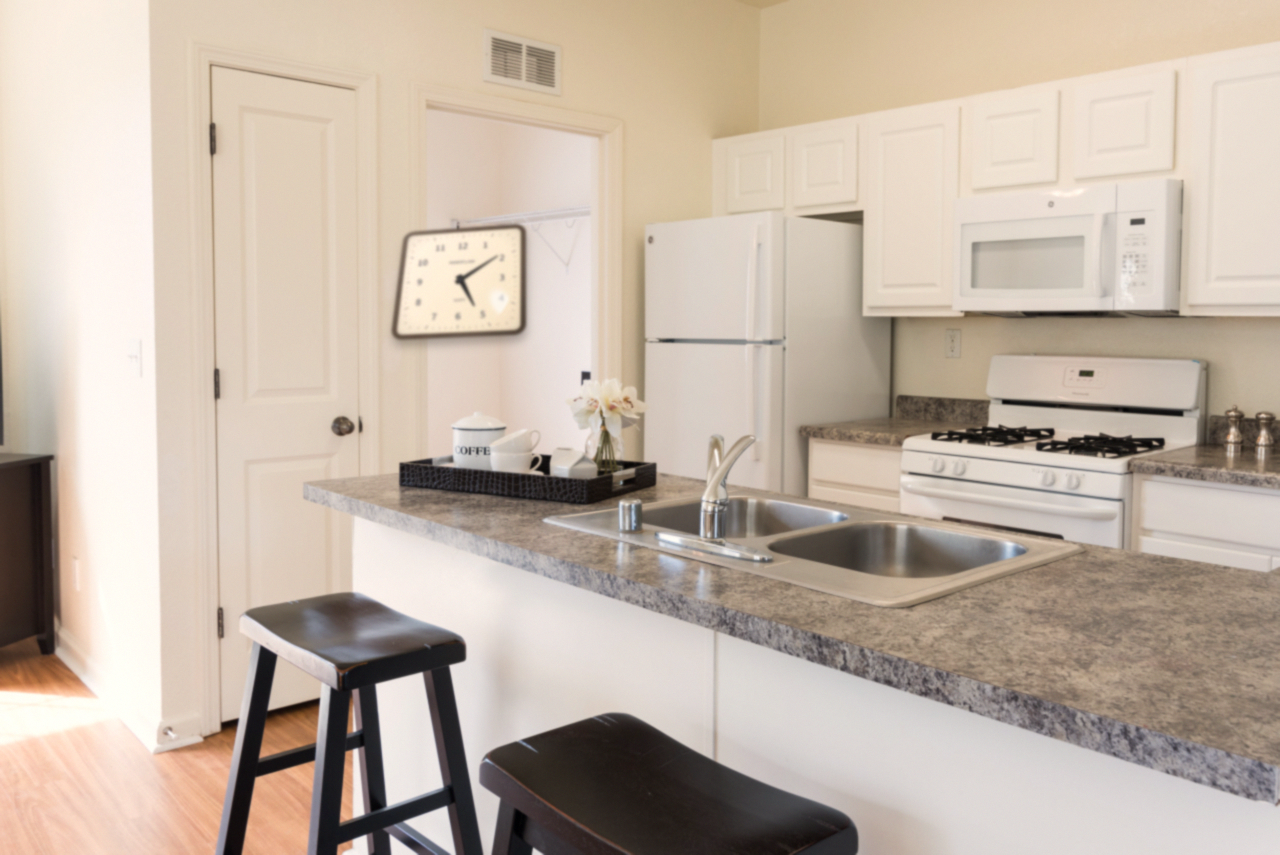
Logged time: {"hour": 5, "minute": 9}
